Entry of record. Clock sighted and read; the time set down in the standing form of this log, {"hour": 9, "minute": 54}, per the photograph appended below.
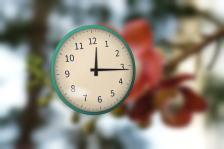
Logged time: {"hour": 12, "minute": 16}
